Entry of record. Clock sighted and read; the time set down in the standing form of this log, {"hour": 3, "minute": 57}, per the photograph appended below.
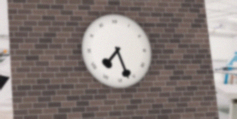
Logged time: {"hour": 7, "minute": 27}
